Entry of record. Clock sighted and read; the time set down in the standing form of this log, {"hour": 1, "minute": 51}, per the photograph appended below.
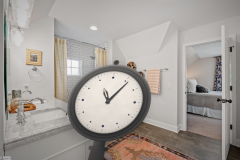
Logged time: {"hour": 11, "minute": 6}
